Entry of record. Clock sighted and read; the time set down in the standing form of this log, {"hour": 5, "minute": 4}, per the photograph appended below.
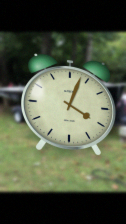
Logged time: {"hour": 4, "minute": 3}
